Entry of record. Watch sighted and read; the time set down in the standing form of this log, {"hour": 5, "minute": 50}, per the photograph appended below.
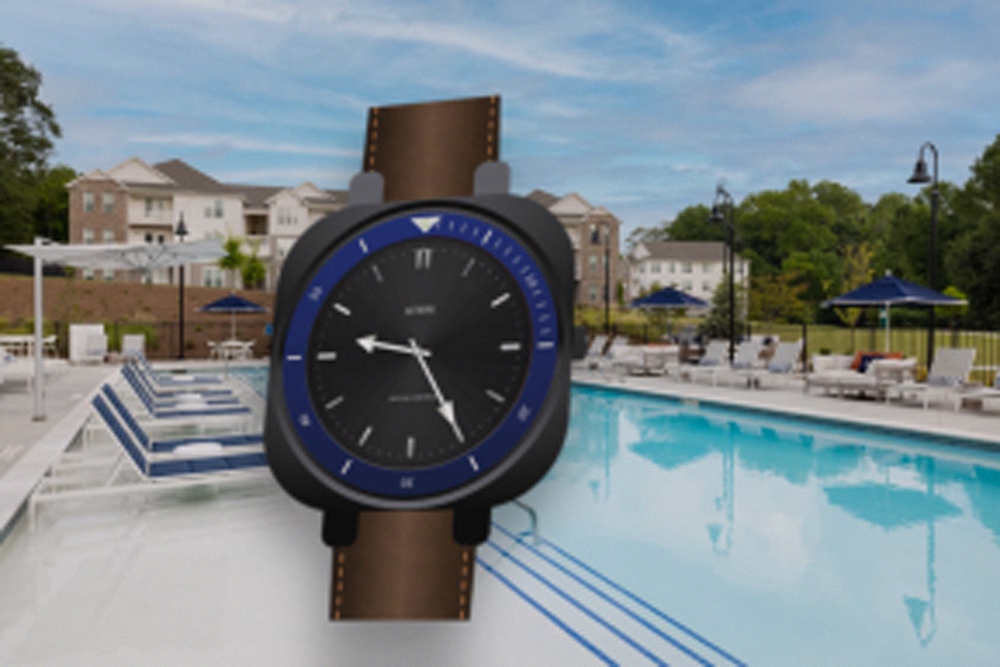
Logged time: {"hour": 9, "minute": 25}
